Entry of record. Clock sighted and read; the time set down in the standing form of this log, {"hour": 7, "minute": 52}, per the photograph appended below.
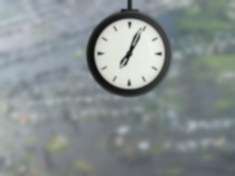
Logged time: {"hour": 7, "minute": 4}
